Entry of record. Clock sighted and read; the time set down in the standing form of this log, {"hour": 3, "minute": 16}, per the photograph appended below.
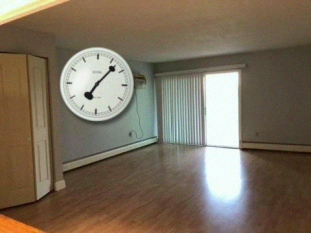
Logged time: {"hour": 7, "minute": 7}
